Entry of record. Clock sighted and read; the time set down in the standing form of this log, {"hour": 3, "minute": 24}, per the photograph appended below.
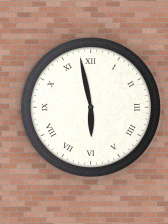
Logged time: {"hour": 5, "minute": 58}
